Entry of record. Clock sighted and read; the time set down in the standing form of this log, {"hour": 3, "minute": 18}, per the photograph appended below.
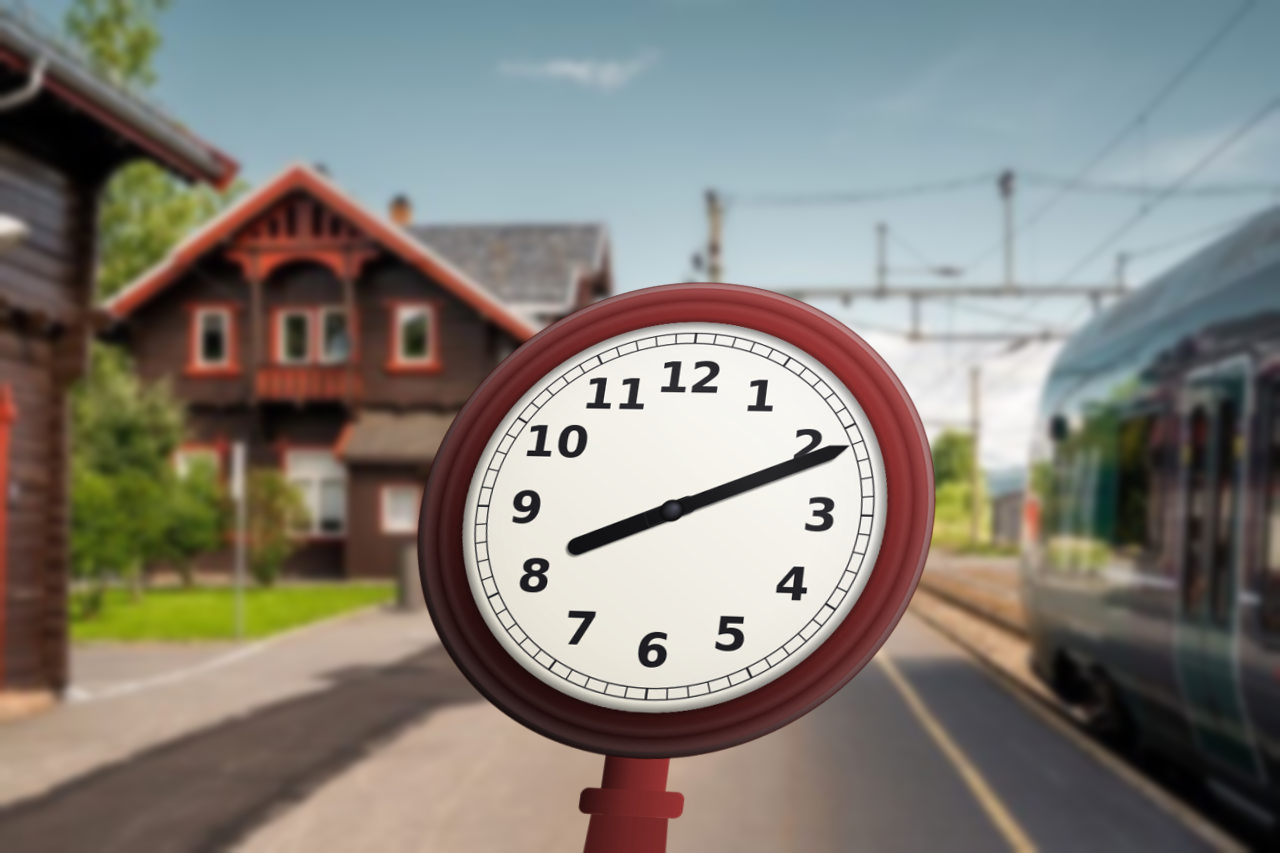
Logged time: {"hour": 8, "minute": 11}
